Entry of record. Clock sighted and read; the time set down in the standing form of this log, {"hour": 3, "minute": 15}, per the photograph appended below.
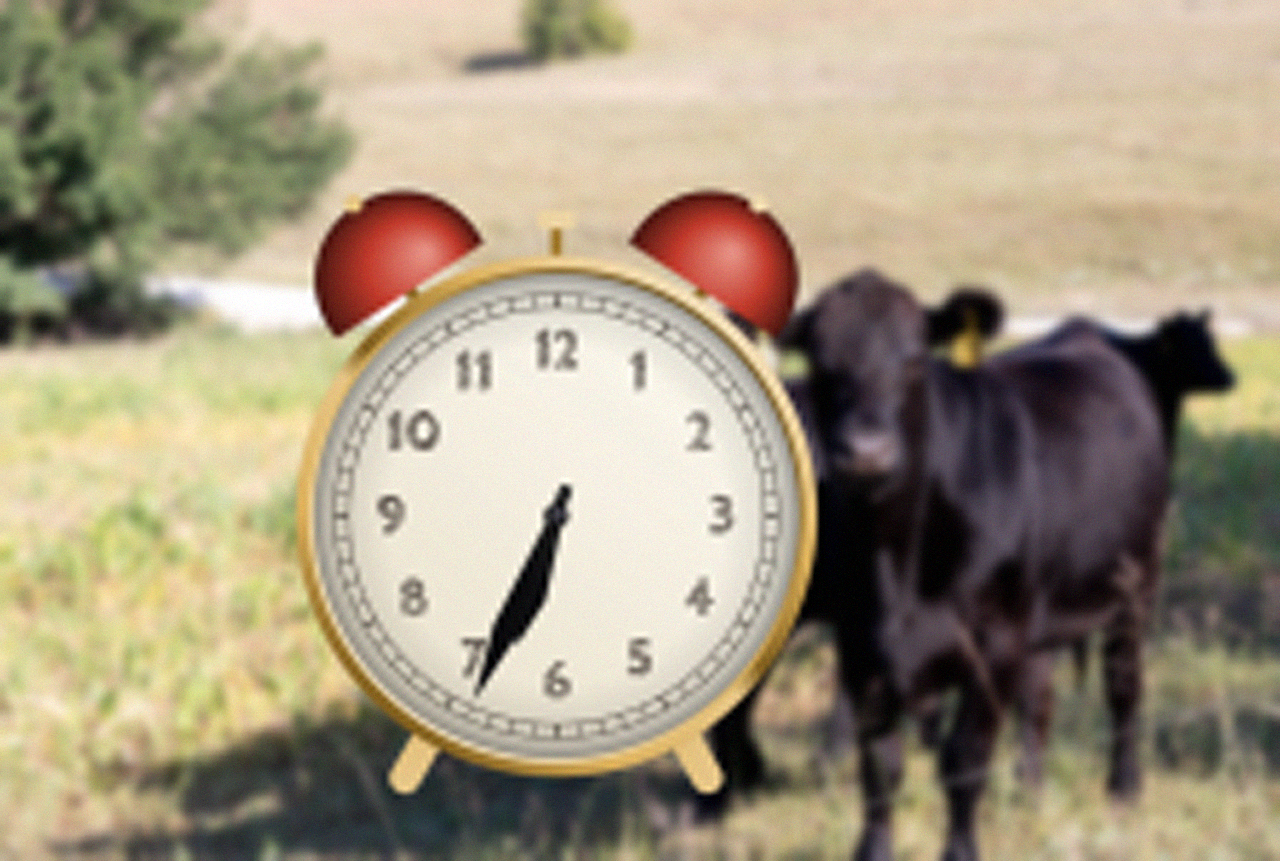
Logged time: {"hour": 6, "minute": 34}
